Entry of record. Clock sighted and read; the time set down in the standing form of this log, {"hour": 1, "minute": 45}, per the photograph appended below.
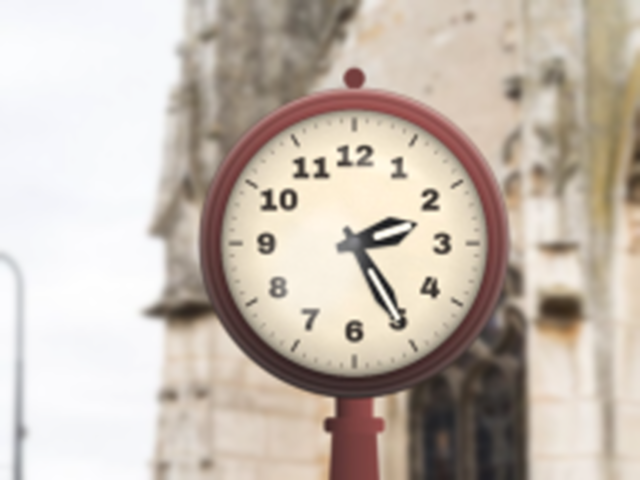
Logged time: {"hour": 2, "minute": 25}
